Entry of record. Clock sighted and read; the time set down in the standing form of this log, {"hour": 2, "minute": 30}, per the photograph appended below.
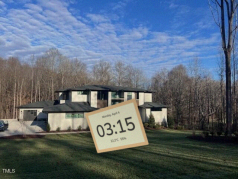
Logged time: {"hour": 3, "minute": 15}
